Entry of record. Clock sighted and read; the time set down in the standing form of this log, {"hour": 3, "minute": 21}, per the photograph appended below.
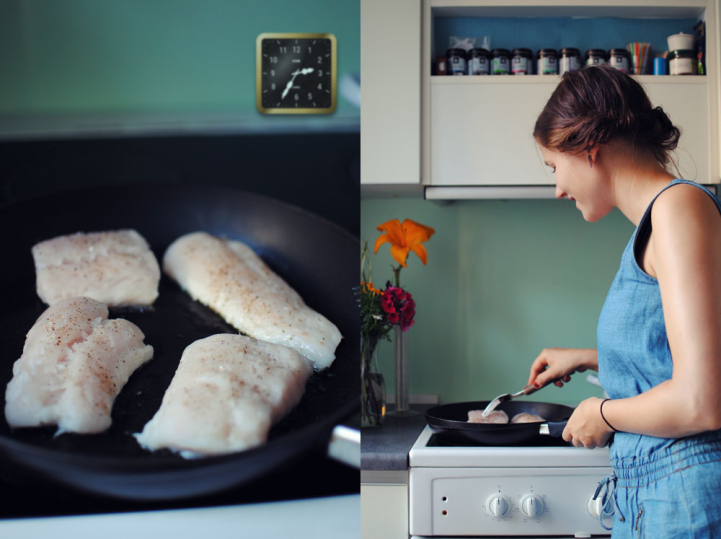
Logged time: {"hour": 2, "minute": 35}
